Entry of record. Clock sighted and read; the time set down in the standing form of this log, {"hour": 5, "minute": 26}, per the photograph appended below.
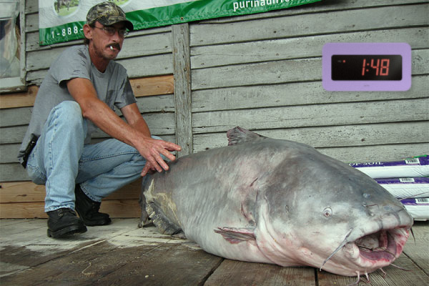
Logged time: {"hour": 1, "minute": 48}
